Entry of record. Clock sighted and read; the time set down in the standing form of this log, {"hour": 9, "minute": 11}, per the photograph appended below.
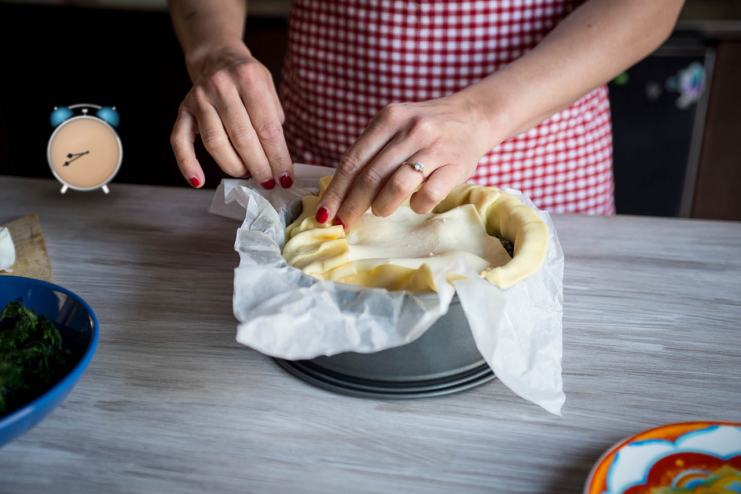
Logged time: {"hour": 8, "minute": 40}
